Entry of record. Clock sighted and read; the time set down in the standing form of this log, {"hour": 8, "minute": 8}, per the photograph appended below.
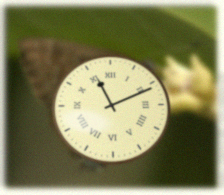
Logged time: {"hour": 11, "minute": 11}
